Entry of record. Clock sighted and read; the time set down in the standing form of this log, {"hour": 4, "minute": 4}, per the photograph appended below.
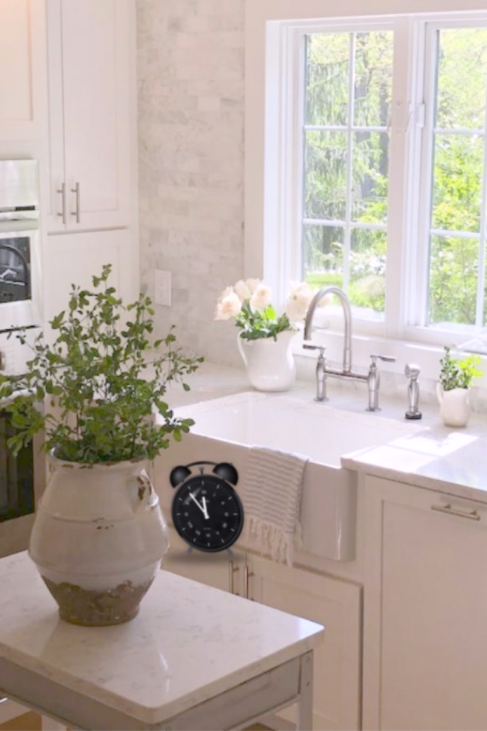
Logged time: {"hour": 11, "minute": 54}
